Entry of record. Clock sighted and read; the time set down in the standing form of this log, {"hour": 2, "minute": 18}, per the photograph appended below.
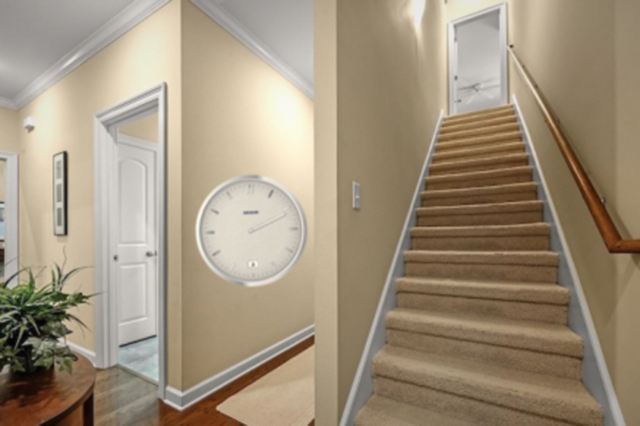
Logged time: {"hour": 2, "minute": 11}
